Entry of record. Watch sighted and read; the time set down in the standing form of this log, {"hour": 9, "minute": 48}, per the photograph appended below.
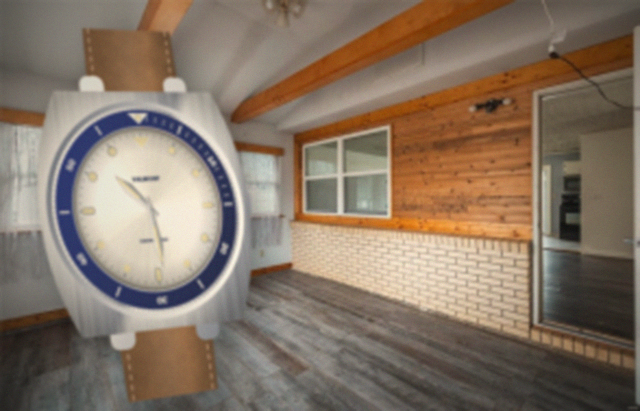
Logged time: {"hour": 10, "minute": 29}
